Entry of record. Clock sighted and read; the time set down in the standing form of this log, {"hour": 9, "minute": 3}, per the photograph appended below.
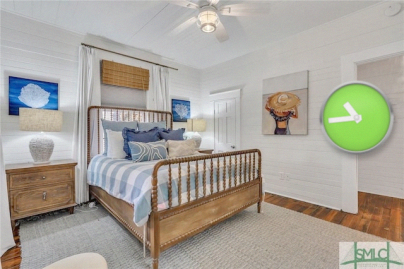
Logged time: {"hour": 10, "minute": 44}
